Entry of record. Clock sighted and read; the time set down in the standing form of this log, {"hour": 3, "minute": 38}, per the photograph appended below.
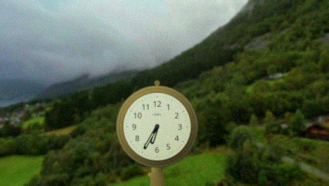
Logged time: {"hour": 6, "minute": 35}
